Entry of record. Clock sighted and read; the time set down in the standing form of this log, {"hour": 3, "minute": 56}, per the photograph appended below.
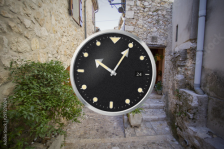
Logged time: {"hour": 10, "minute": 5}
